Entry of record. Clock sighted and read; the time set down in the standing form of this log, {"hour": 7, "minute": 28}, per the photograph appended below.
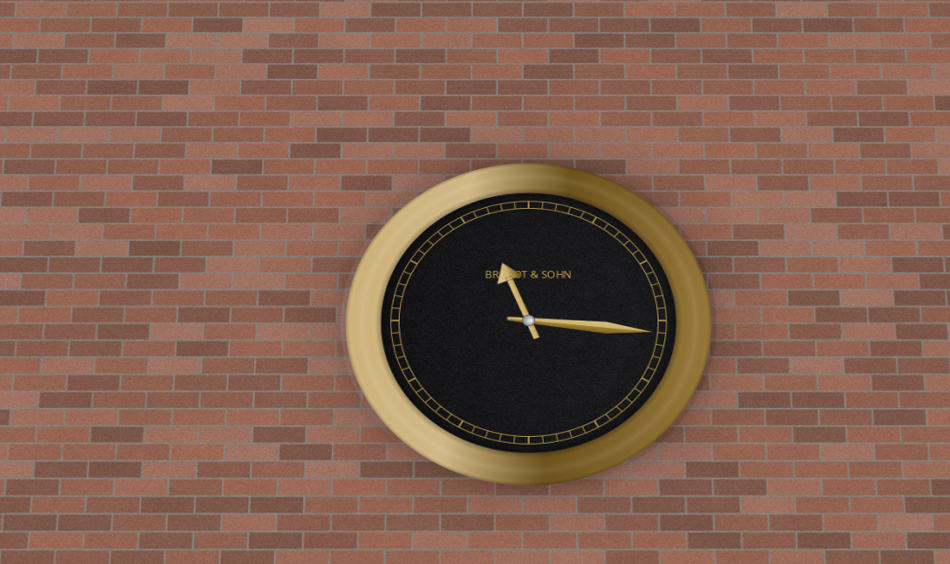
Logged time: {"hour": 11, "minute": 16}
